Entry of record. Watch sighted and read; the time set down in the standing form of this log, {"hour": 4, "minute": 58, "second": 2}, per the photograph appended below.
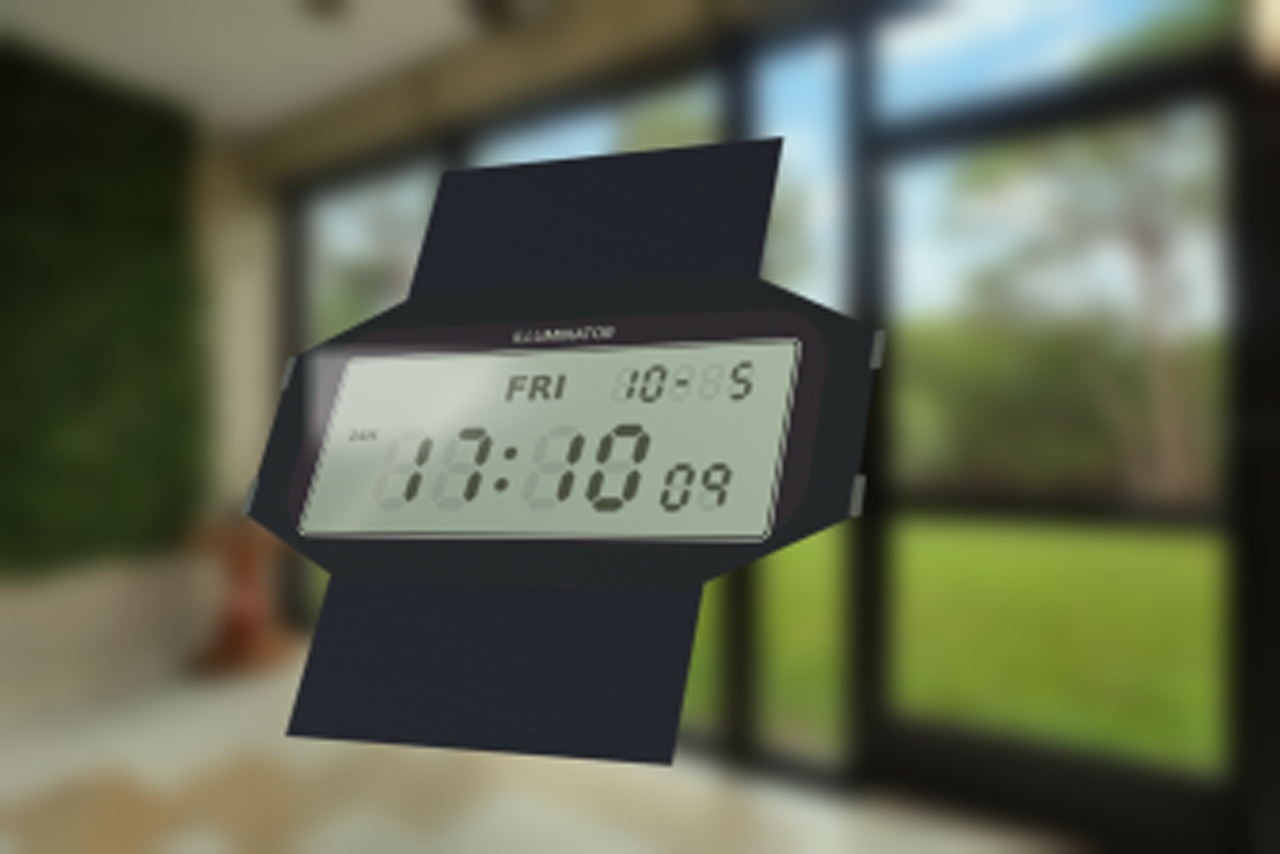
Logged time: {"hour": 17, "minute": 10, "second": 9}
